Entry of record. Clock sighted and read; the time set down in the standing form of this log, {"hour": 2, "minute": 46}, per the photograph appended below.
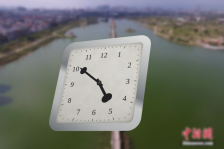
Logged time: {"hour": 4, "minute": 51}
